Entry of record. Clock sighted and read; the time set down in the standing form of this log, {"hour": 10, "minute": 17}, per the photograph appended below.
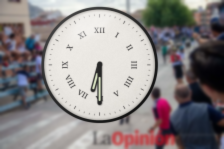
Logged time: {"hour": 6, "minute": 30}
